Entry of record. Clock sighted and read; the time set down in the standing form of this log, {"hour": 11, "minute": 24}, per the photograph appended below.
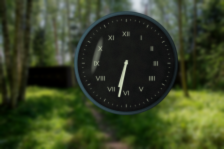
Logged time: {"hour": 6, "minute": 32}
